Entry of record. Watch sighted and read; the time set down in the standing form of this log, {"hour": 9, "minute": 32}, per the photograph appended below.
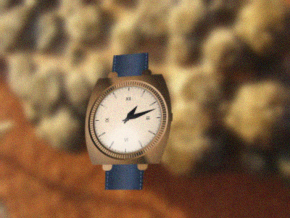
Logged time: {"hour": 1, "minute": 12}
